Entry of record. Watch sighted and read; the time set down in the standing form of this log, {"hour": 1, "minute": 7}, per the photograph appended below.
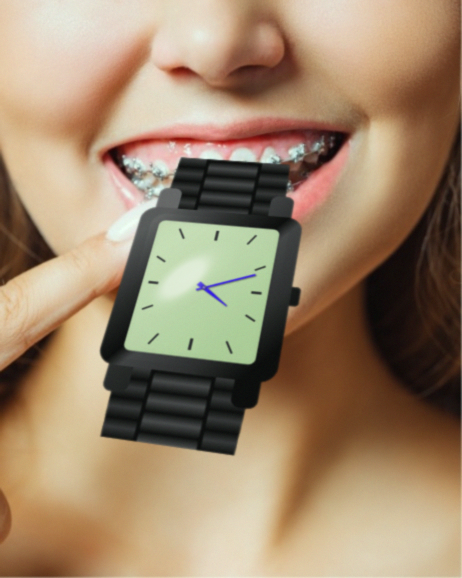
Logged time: {"hour": 4, "minute": 11}
